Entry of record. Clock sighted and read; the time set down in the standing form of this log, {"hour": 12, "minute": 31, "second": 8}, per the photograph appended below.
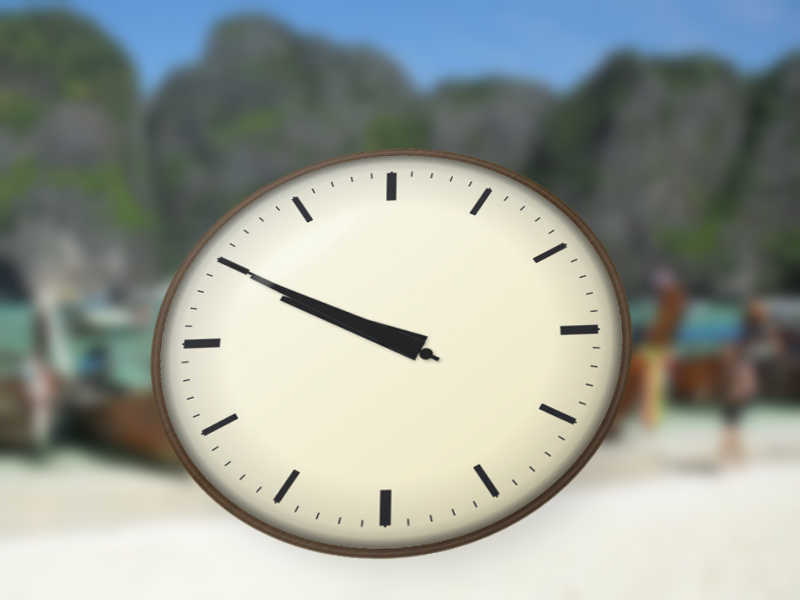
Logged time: {"hour": 9, "minute": 49, "second": 50}
